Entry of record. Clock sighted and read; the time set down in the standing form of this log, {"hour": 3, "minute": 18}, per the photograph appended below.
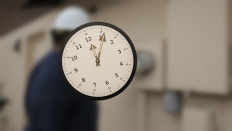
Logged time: {"hour": 12, "minute": 6}
